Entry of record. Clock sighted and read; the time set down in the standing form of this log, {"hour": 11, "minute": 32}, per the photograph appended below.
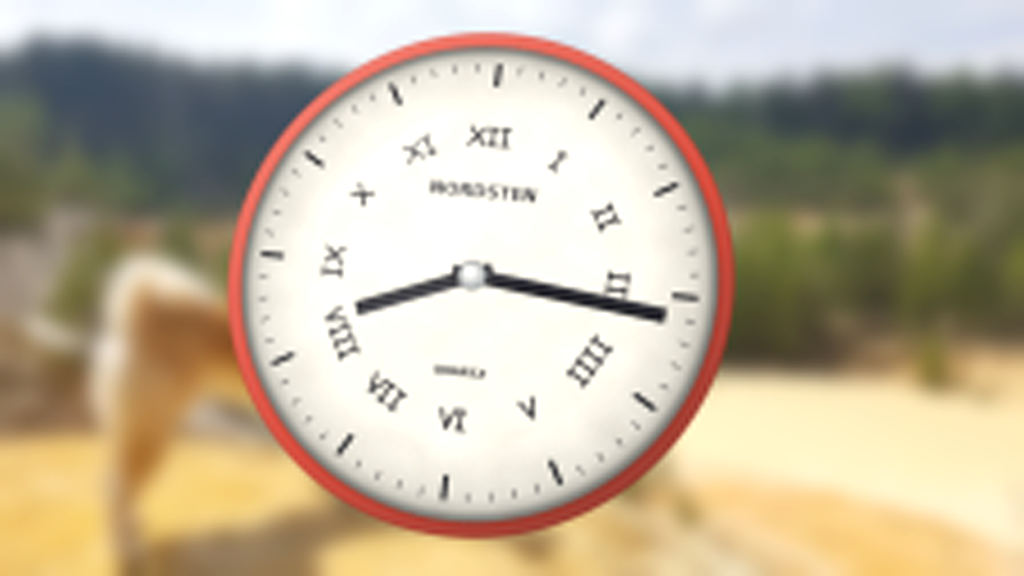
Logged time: {"hour": 8, "minute": 16}
